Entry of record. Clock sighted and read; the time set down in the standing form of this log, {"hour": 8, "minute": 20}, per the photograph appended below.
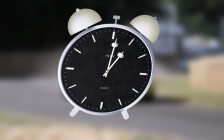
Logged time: {"hour": 1, "minute": 1}
